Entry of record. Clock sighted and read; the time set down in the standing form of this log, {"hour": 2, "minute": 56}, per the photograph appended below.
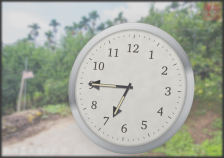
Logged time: {"hour": 6, "minute": 45}
